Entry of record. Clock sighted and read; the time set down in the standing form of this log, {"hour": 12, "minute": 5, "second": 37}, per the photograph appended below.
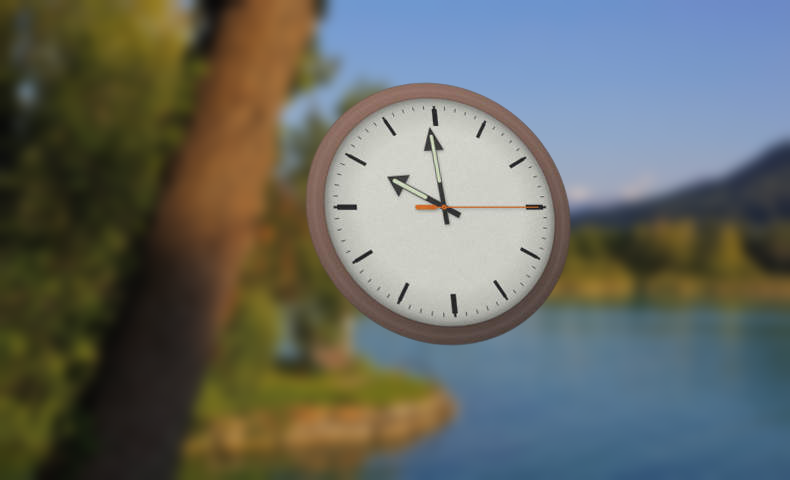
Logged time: {"hour": 9, "minute": 59, "second": 15}
